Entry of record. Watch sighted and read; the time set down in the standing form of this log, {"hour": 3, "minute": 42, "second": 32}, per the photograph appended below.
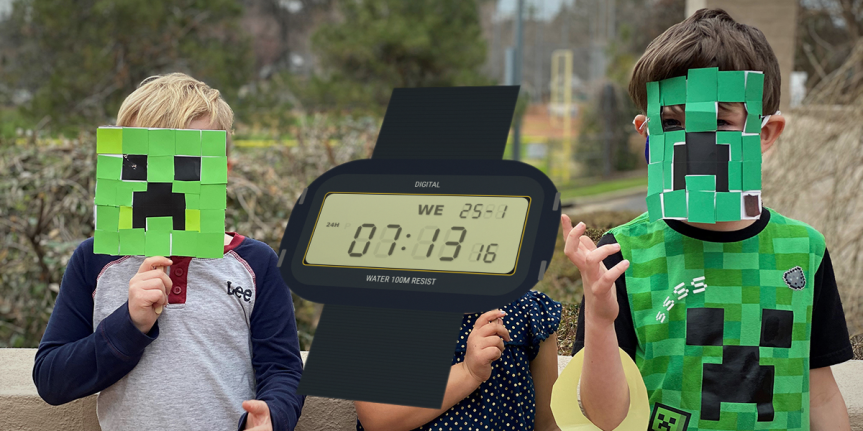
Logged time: {"hour": 7, "minute": 13, "second": 16}
